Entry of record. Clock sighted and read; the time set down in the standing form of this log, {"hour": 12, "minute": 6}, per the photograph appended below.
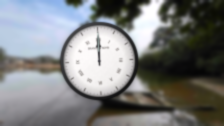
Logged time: {"hour": 12, "minute": 0}
